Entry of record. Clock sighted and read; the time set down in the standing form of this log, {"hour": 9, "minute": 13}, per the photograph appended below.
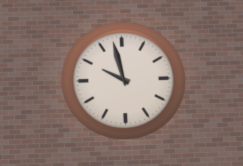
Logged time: {"hour": 9, "minute": 58}
